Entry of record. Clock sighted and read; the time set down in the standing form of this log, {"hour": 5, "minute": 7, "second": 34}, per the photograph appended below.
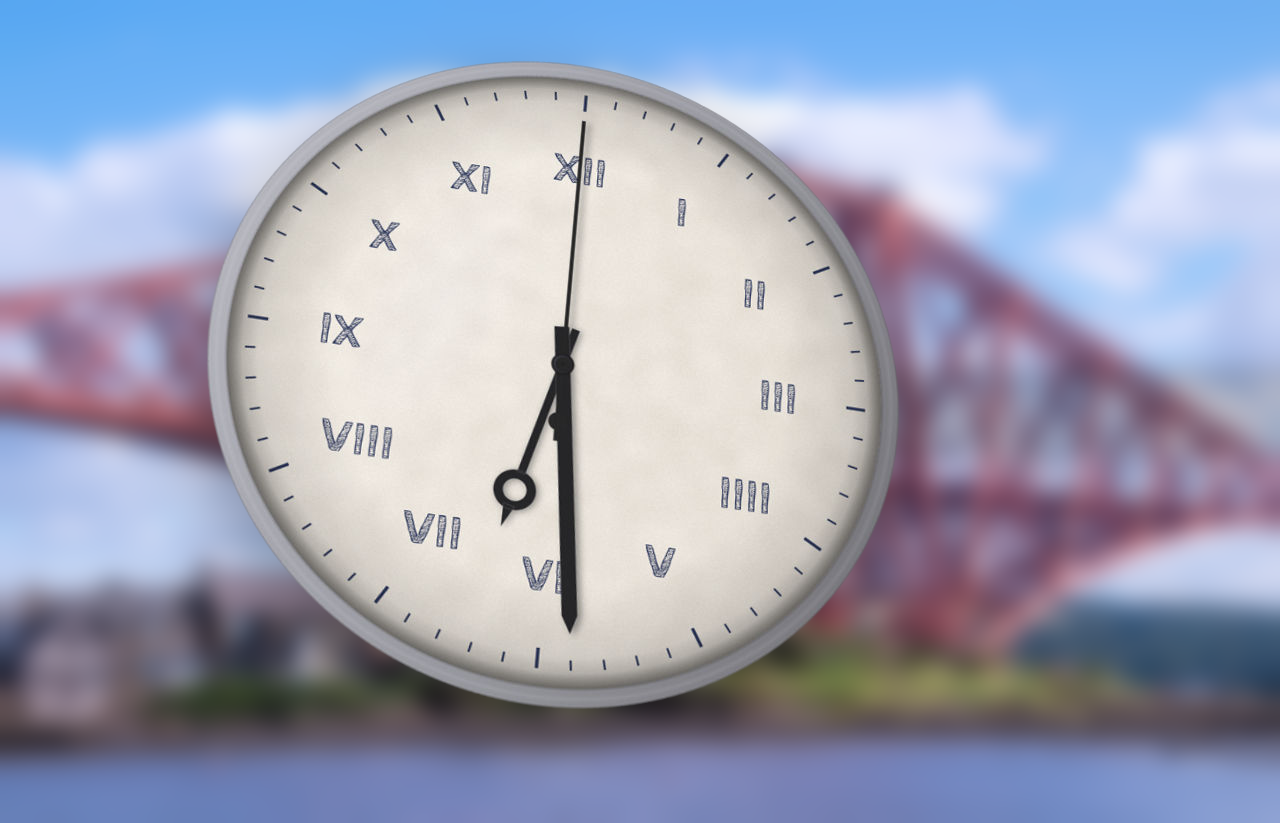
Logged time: {"hour": 6, "minute": 29, "second": 0}
